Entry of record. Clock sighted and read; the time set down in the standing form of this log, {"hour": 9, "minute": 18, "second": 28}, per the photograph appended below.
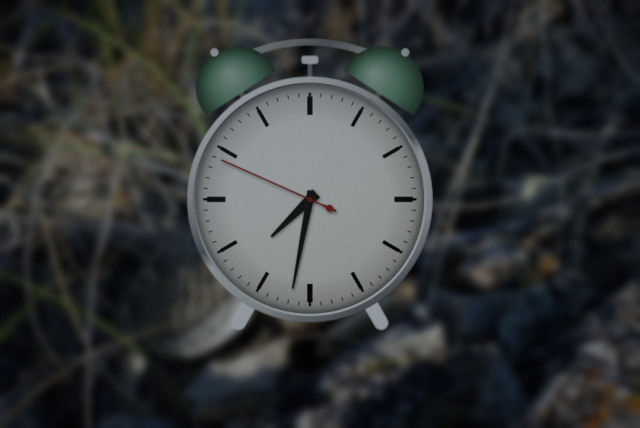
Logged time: {"hour": 7, "minute": 31, "second": 49}
